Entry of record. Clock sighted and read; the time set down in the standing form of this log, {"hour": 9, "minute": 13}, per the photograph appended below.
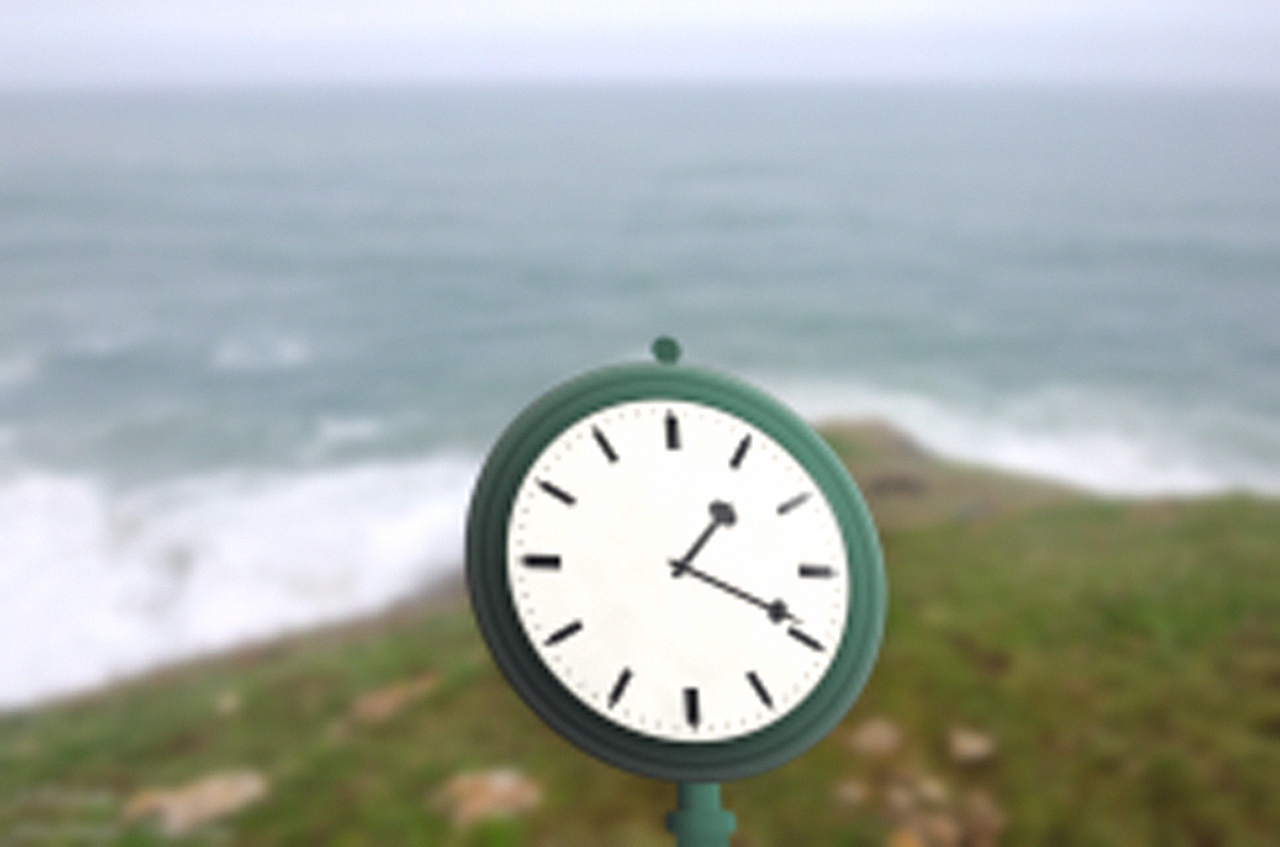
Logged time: {"hour": 1, "minute": 19}
